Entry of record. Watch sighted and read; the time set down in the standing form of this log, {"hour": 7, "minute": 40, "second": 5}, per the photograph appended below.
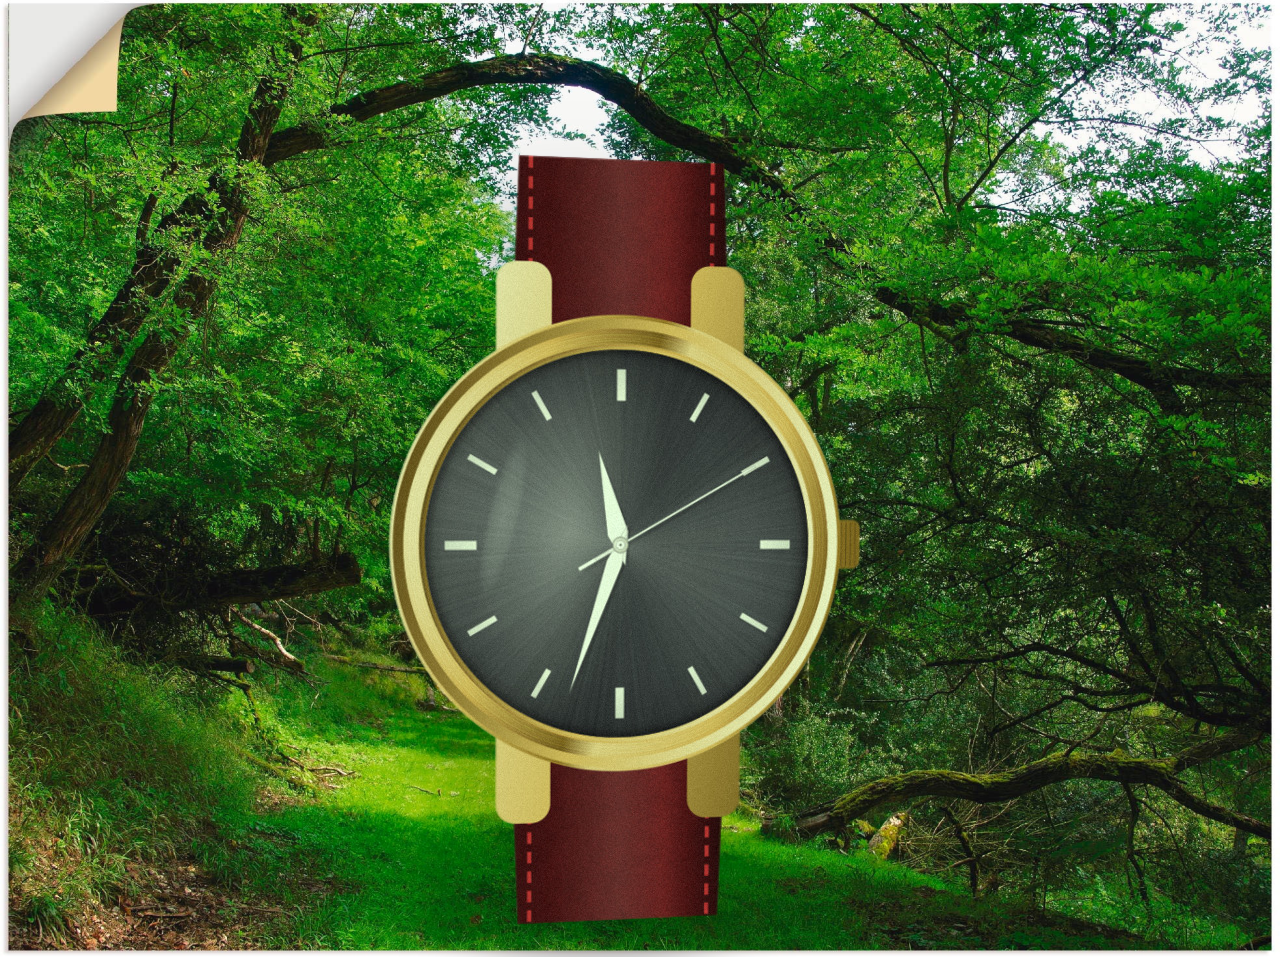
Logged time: {"hour": 11, "minute": 33, "second": 10}
